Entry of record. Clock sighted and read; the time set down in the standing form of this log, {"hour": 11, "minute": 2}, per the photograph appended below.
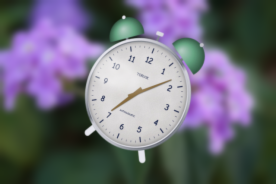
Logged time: {"hour": 7, "minute": 8}
